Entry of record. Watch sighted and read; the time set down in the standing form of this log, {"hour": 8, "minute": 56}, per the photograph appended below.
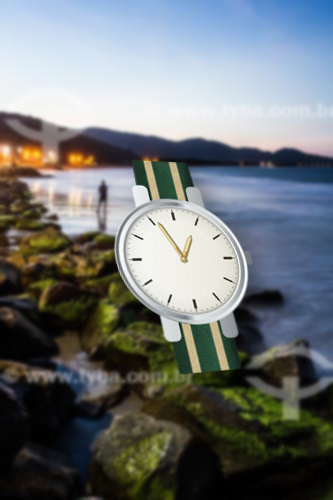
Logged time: {"hour": 12, "minute": 56}
